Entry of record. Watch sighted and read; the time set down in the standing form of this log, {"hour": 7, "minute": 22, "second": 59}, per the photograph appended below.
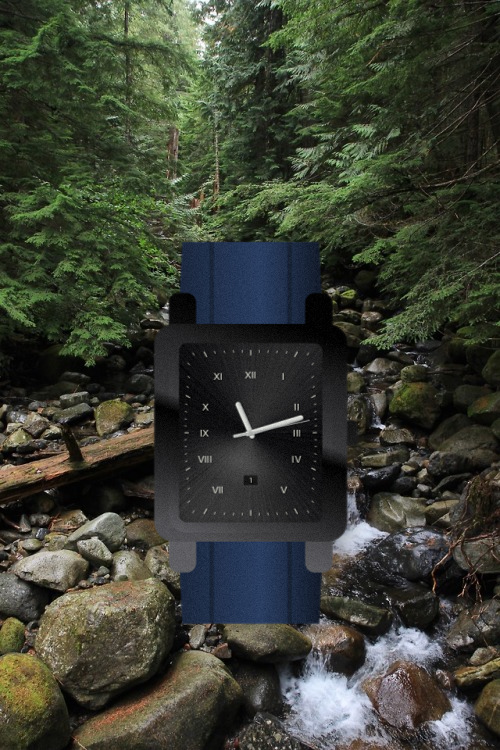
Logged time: {"hour": 11, "minute": 12, "second": 13}
